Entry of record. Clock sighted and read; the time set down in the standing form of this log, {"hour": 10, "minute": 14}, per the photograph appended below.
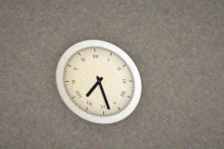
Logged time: {"hour": 7, "minute": 28}
